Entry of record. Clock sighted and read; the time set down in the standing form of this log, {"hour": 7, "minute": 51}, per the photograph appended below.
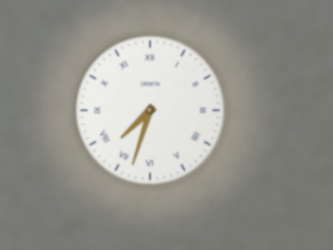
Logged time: {"hour": 7, "minute": 33}
